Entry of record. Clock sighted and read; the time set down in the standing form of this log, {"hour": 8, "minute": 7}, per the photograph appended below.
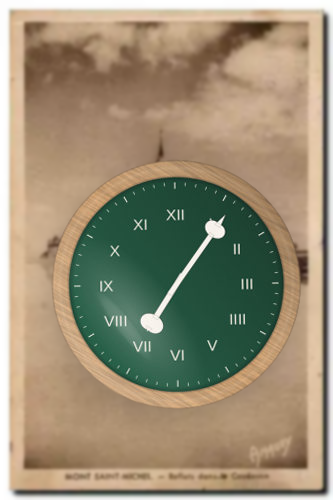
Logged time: {"hour": 7, "minute": 6}
